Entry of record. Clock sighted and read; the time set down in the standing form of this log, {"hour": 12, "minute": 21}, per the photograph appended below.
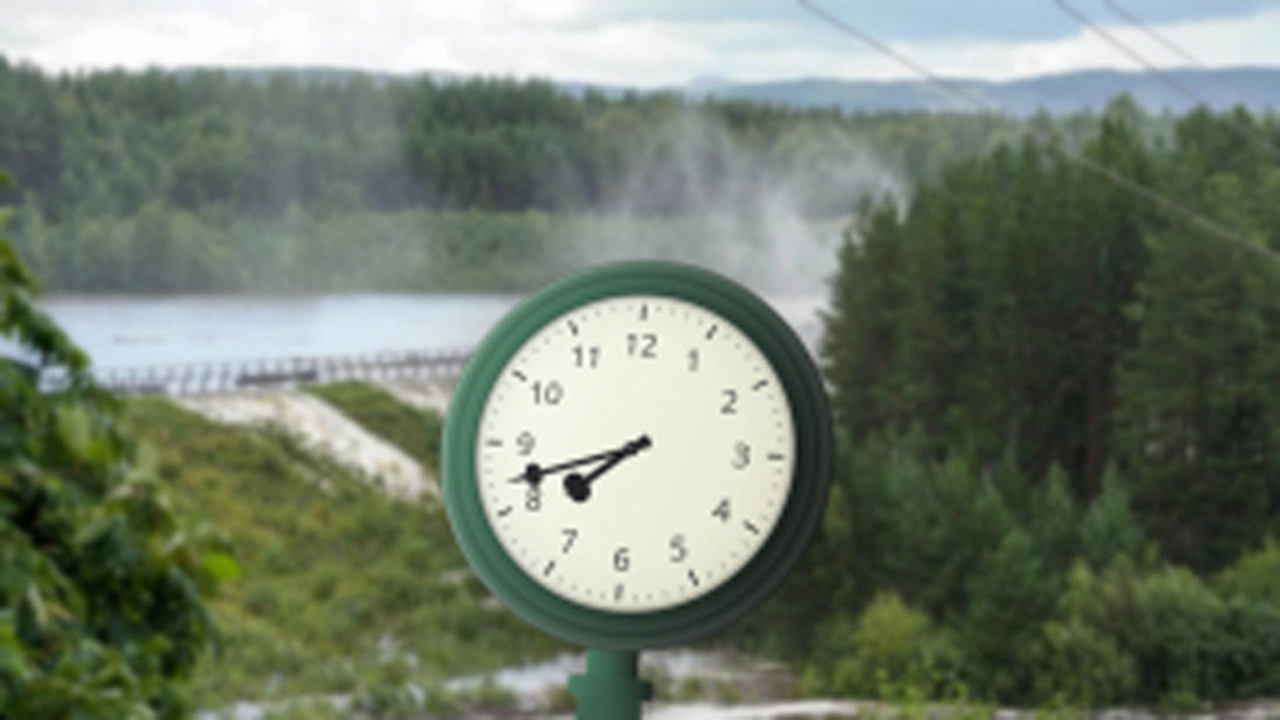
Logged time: {"hour": 7, "minute": 42}
